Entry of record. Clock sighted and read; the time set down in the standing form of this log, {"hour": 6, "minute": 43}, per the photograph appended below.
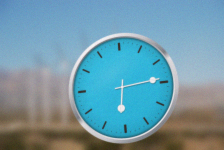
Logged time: {"hour": 6, "minute": 14}
